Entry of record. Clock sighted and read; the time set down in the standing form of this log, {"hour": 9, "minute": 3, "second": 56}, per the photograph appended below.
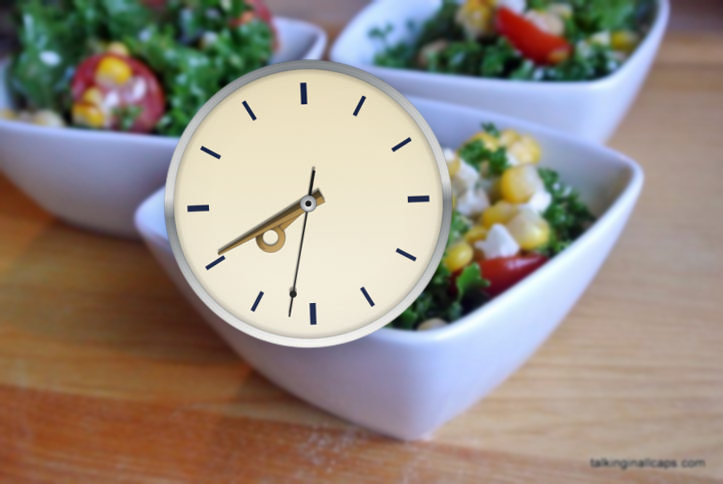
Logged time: {"hour": 7, "minute": 40, "second": 32}
